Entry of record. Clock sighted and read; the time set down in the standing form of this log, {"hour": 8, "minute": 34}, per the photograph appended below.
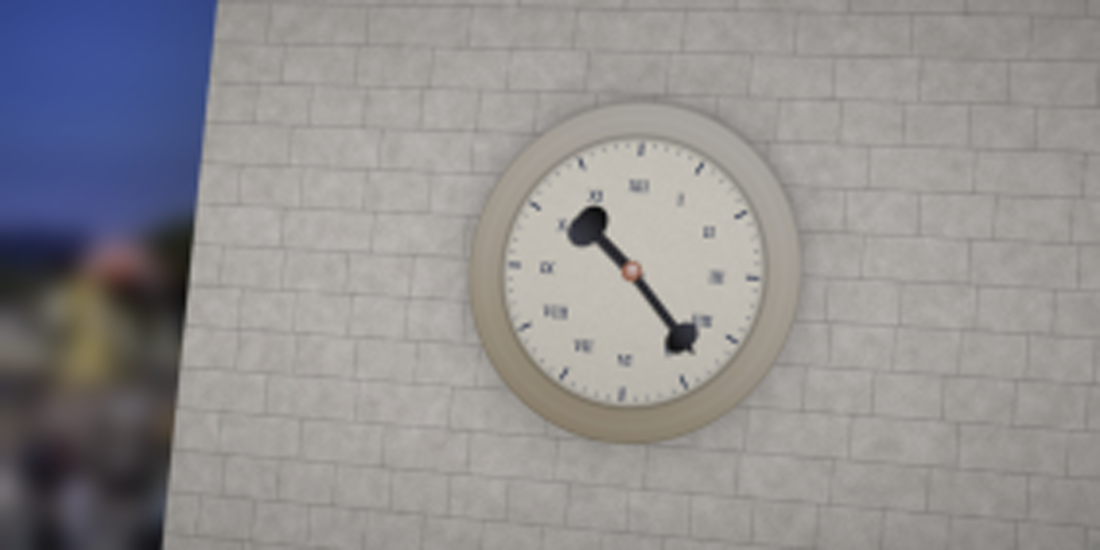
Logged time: {"hour": 10, "minute": 23}
